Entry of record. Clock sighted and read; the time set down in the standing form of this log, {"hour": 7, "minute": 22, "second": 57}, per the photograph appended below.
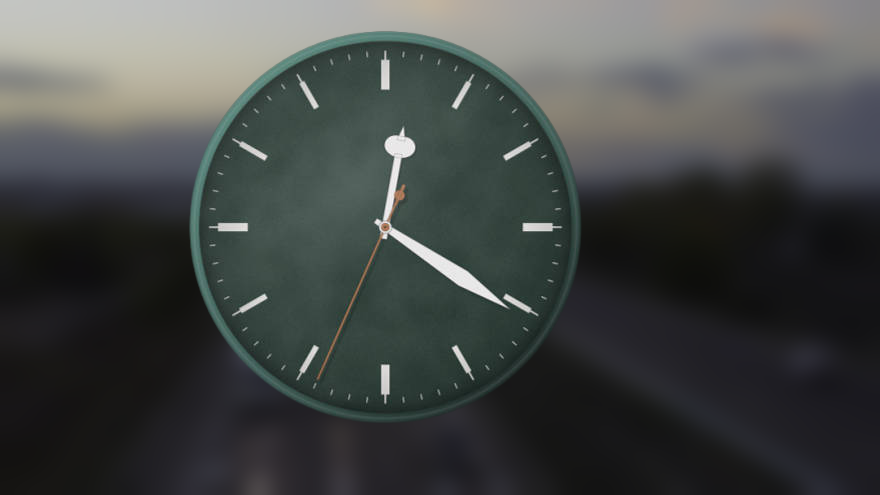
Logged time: {"hour": 12, "minute": 20, "second": 34}
